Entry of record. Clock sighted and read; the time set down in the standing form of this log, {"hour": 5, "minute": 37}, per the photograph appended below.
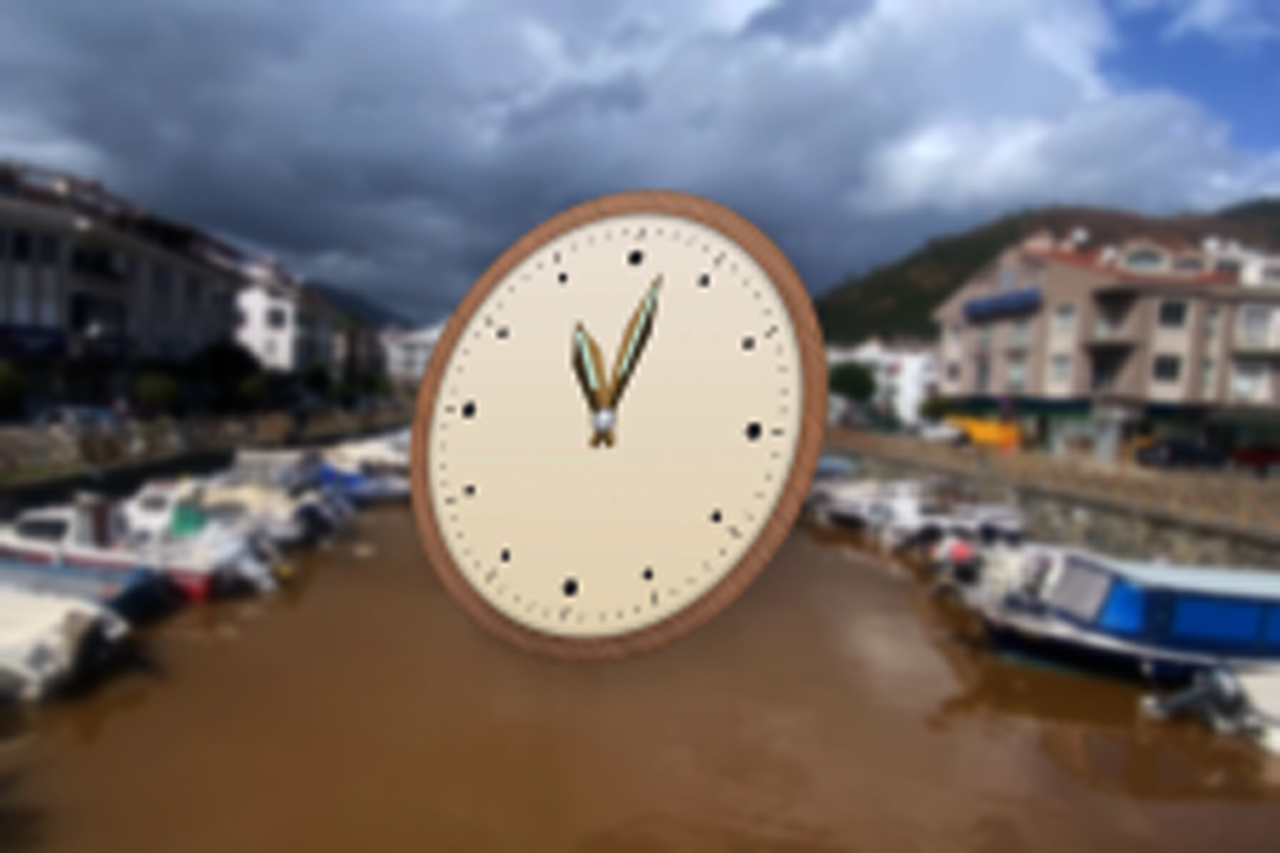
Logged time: {"hour": 11, "minute": 2}
